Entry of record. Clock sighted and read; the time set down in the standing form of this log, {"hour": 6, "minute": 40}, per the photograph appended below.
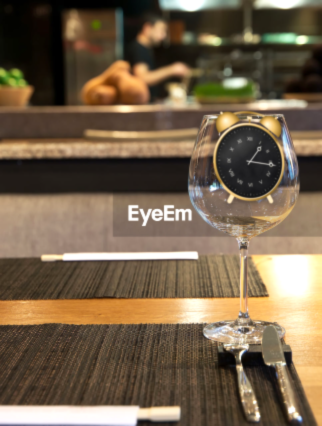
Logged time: {"hour": 1, "minute": 16}
